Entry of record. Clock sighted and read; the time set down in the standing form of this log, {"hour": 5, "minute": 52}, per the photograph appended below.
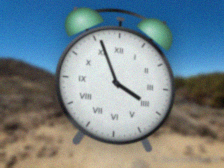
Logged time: {"hour": 3, "minute": 56}
